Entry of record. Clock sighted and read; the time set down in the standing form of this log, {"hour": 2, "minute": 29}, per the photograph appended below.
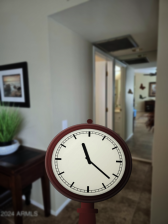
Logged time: {"hour": 11, "minute": 22}
